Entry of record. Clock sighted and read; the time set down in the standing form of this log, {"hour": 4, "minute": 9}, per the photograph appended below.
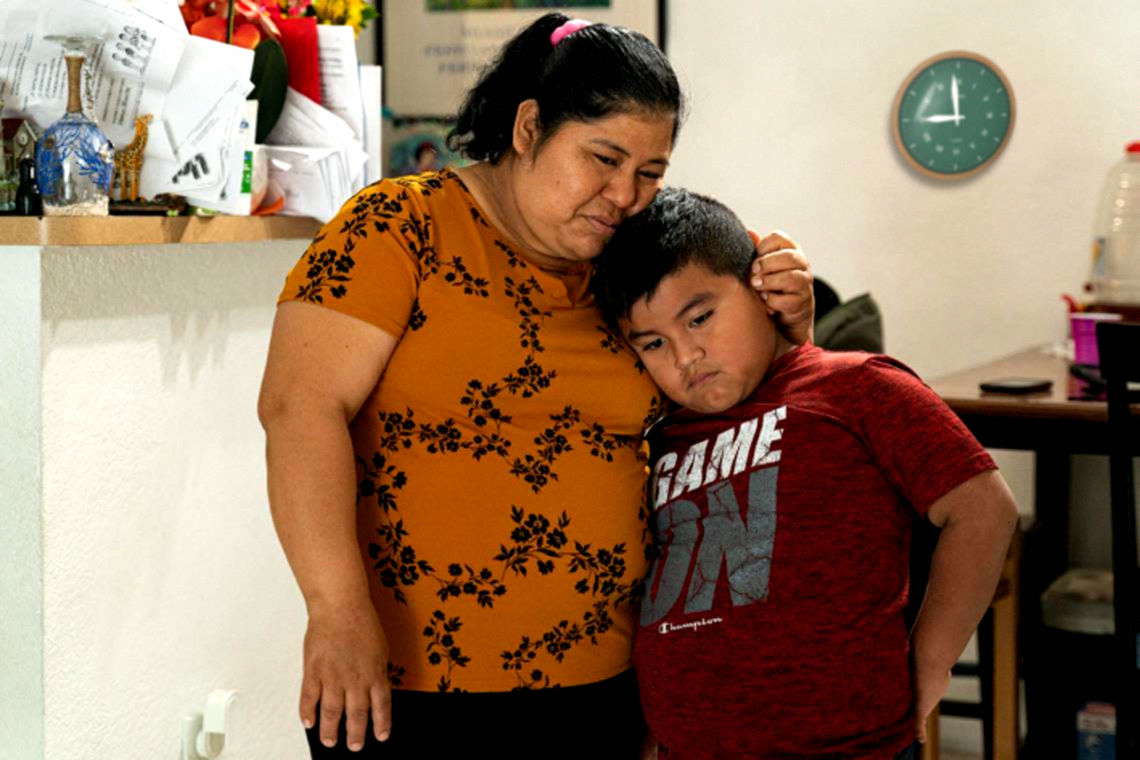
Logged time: {"hour": 8, "minute": 59}
